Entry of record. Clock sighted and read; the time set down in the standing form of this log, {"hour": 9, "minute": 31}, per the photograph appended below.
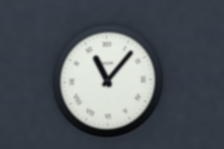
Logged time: {"hour": 11, "minute": 7}
